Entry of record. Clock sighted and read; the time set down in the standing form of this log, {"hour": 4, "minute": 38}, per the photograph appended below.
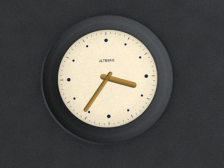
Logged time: {"hour": 3, "minute": 36}
